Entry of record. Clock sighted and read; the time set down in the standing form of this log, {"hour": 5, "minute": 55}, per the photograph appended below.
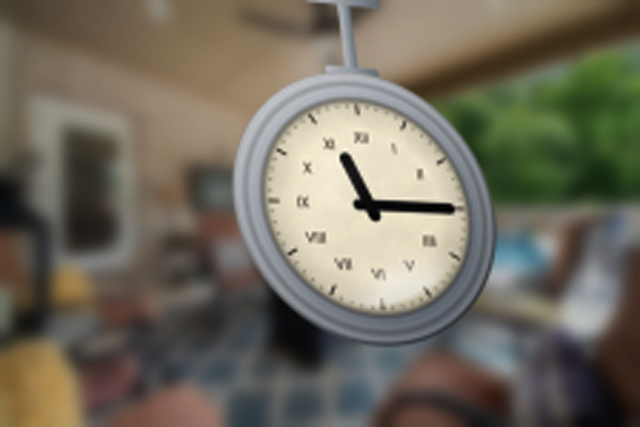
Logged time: {"hour": 11, "minute": 15}
